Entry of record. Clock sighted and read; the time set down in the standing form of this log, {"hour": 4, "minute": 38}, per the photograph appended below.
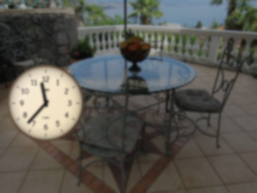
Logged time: {"hour": 11, "minute": 37}
